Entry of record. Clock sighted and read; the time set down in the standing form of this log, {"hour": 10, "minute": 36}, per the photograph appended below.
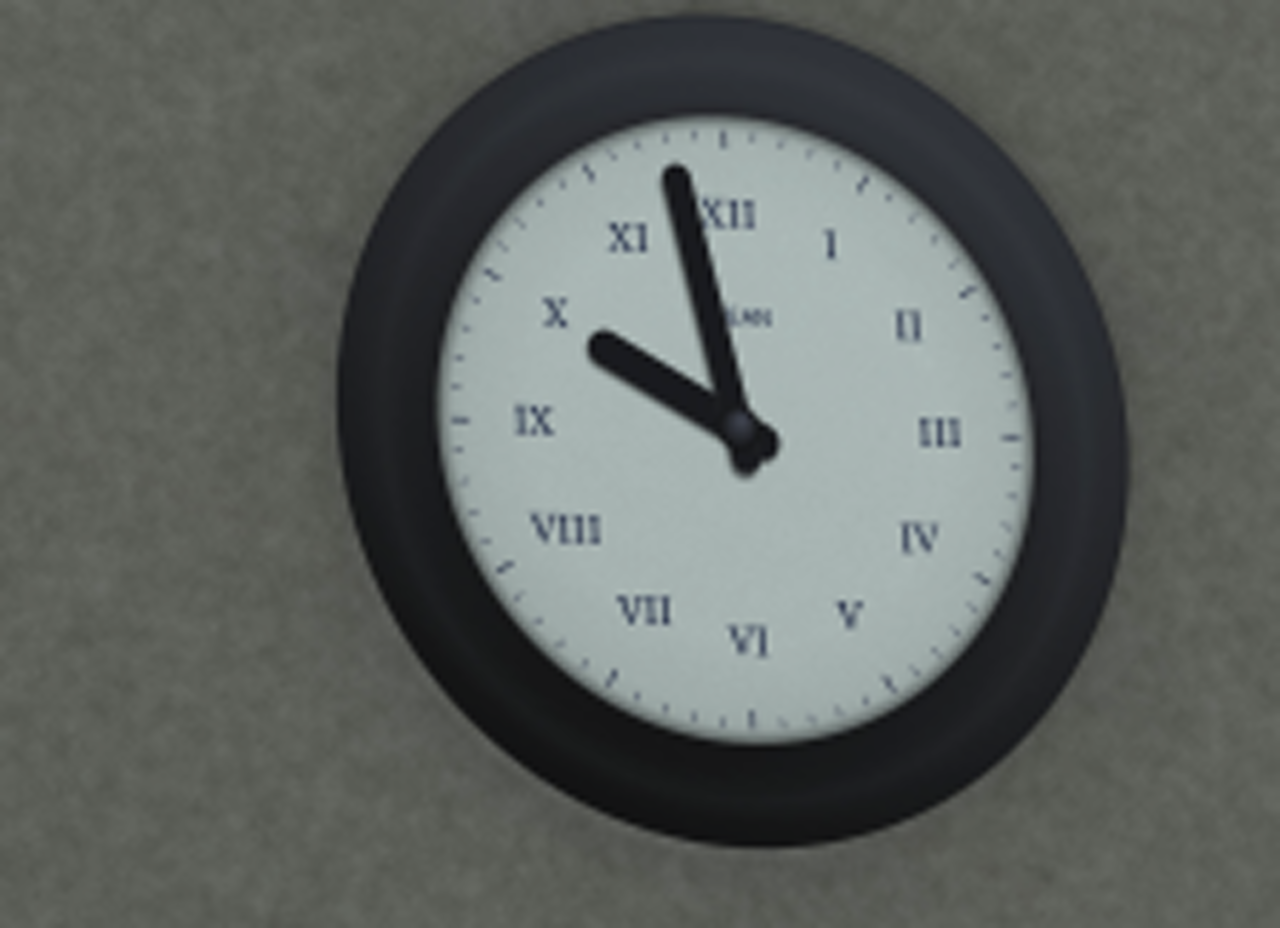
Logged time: {"hour": 9, "minute": 58}
